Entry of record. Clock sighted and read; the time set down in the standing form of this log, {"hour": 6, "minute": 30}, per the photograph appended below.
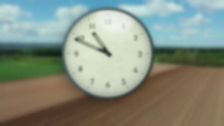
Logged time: {"hour": 10, "minute": 49}
